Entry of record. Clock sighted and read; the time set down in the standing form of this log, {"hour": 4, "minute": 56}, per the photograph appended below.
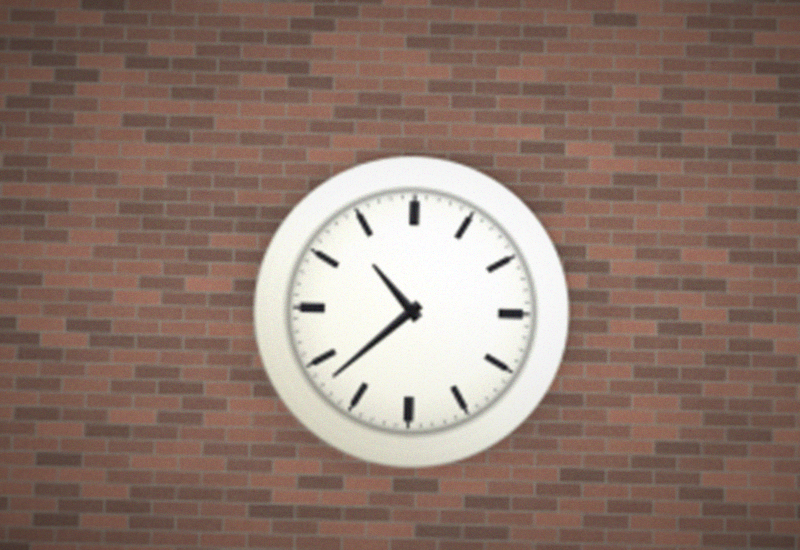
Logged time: {"hour": 10, "minute": 38}
